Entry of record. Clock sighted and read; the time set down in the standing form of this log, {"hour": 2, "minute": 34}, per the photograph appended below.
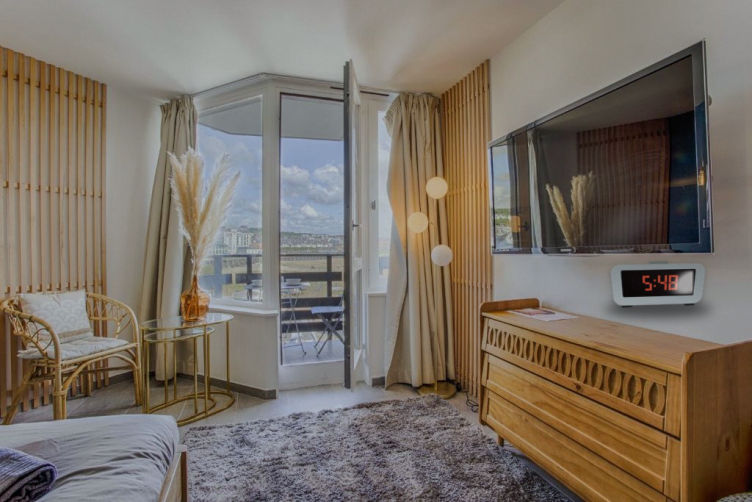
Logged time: {"hour": 5, "minute": 48}
